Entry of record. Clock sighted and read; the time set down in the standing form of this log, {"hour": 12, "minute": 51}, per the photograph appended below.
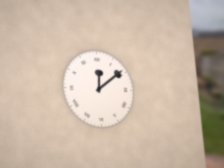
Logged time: {"hour": 12, "minute": 9}
